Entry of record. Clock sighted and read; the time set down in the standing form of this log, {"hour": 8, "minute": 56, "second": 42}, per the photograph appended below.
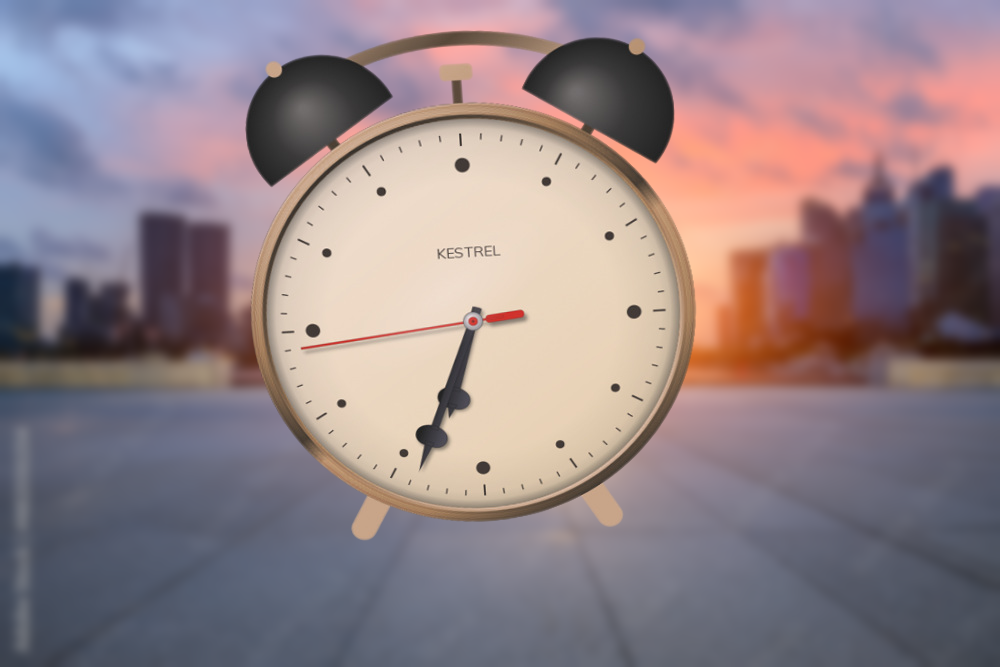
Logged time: {"hour": 6, "minute": 33, "second": 44}
